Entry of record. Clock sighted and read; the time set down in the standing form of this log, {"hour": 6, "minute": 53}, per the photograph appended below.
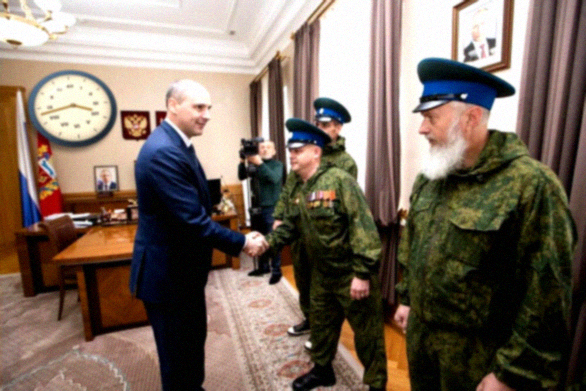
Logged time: {"hour": 3, "minute": 43}
